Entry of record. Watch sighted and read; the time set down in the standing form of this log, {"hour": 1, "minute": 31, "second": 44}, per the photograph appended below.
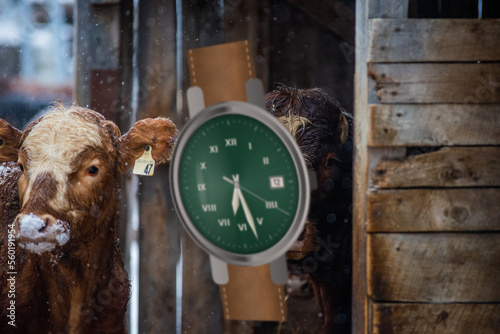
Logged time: {"hour": 6, "minute": 27, "second": 20}
